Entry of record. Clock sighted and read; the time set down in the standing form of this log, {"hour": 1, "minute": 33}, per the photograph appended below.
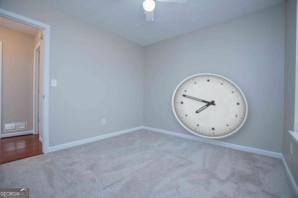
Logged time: {"hour": 7, "minute": 48}
